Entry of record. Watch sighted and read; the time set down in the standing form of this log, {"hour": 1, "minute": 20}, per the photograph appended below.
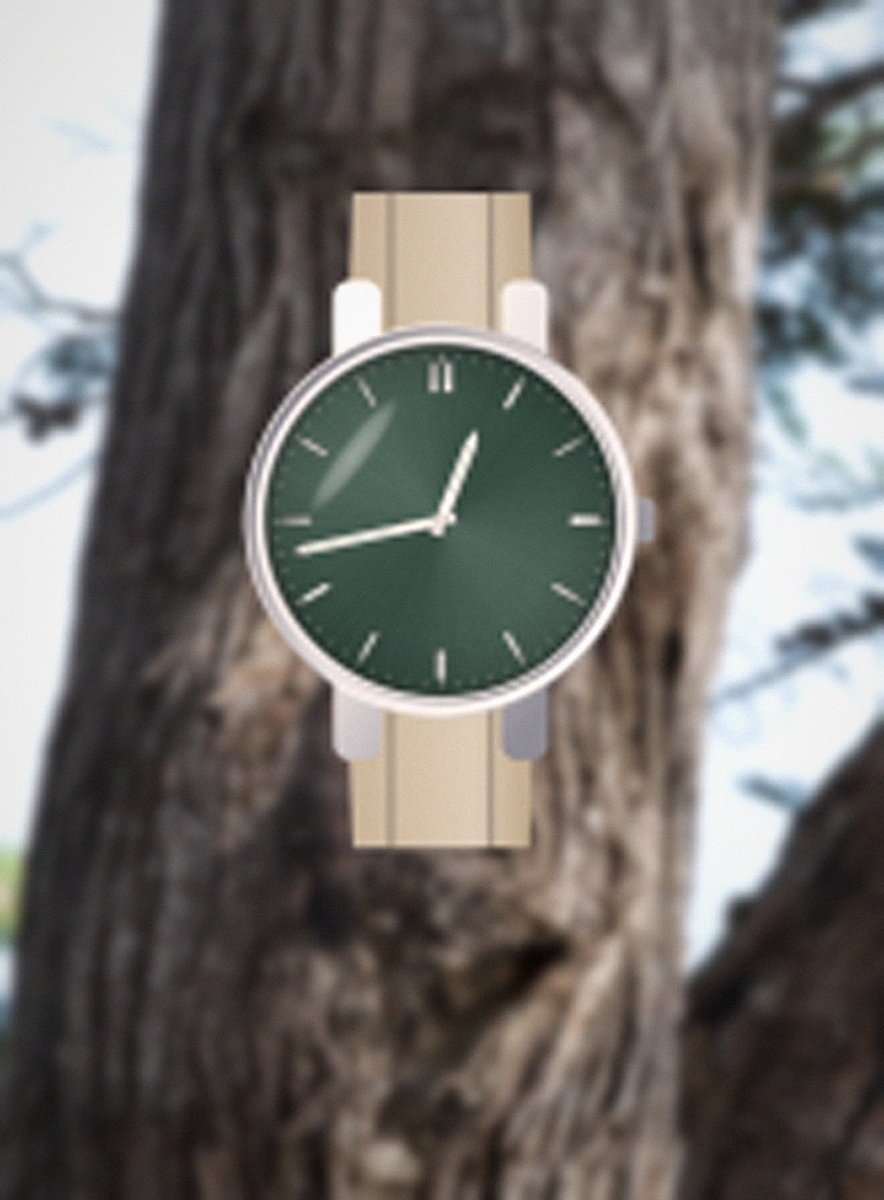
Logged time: {"hour": 12, "minute": 43}
